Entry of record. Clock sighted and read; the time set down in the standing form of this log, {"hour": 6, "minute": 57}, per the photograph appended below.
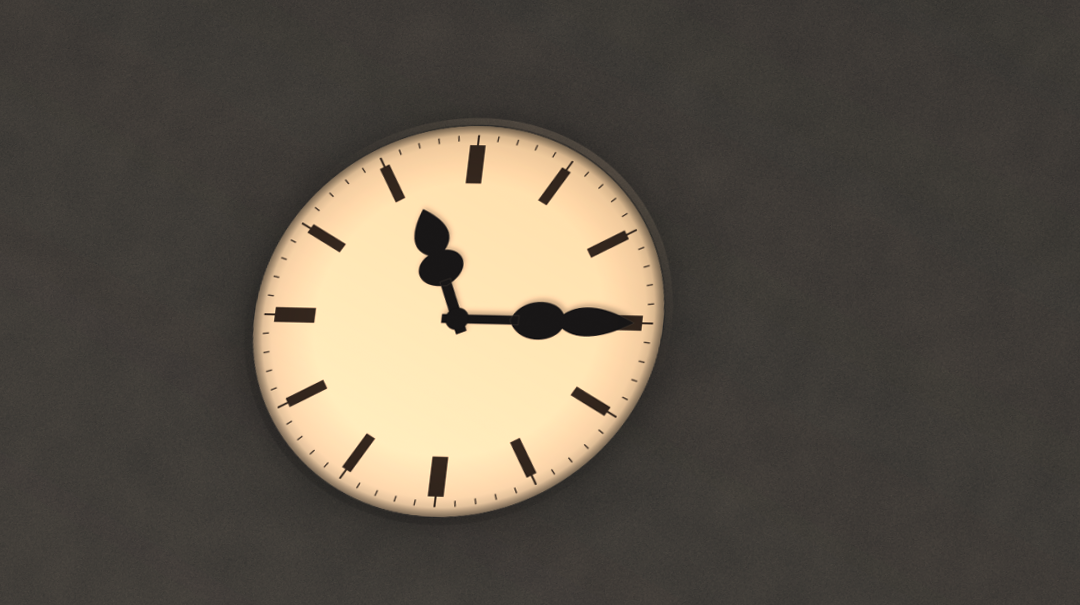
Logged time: {"hour": 11, "minute": 15}
